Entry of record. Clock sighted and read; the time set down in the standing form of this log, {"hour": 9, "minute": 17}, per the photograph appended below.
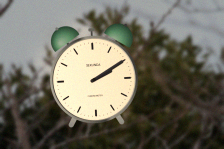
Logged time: {"hour": 2, "minute": 10}
